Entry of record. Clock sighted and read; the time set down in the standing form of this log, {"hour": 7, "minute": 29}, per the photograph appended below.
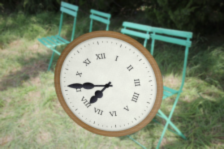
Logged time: {"hour": 7, "minute": 46}
